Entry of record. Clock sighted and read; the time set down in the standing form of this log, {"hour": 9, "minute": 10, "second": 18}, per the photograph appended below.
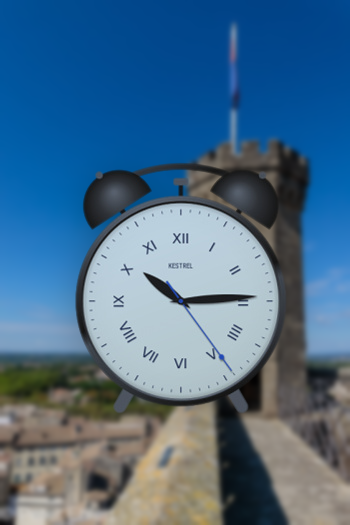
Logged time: {"hour": 10, "minute": 14, "second": 24}
